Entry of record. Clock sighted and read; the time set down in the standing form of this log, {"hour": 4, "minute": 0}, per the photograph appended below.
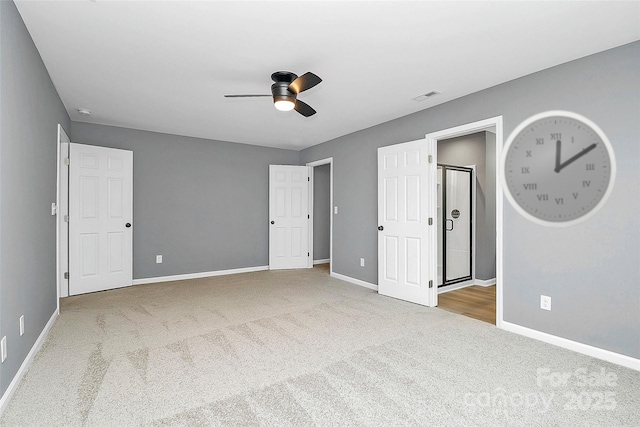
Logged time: {"hour": 12, "minute": 10}
